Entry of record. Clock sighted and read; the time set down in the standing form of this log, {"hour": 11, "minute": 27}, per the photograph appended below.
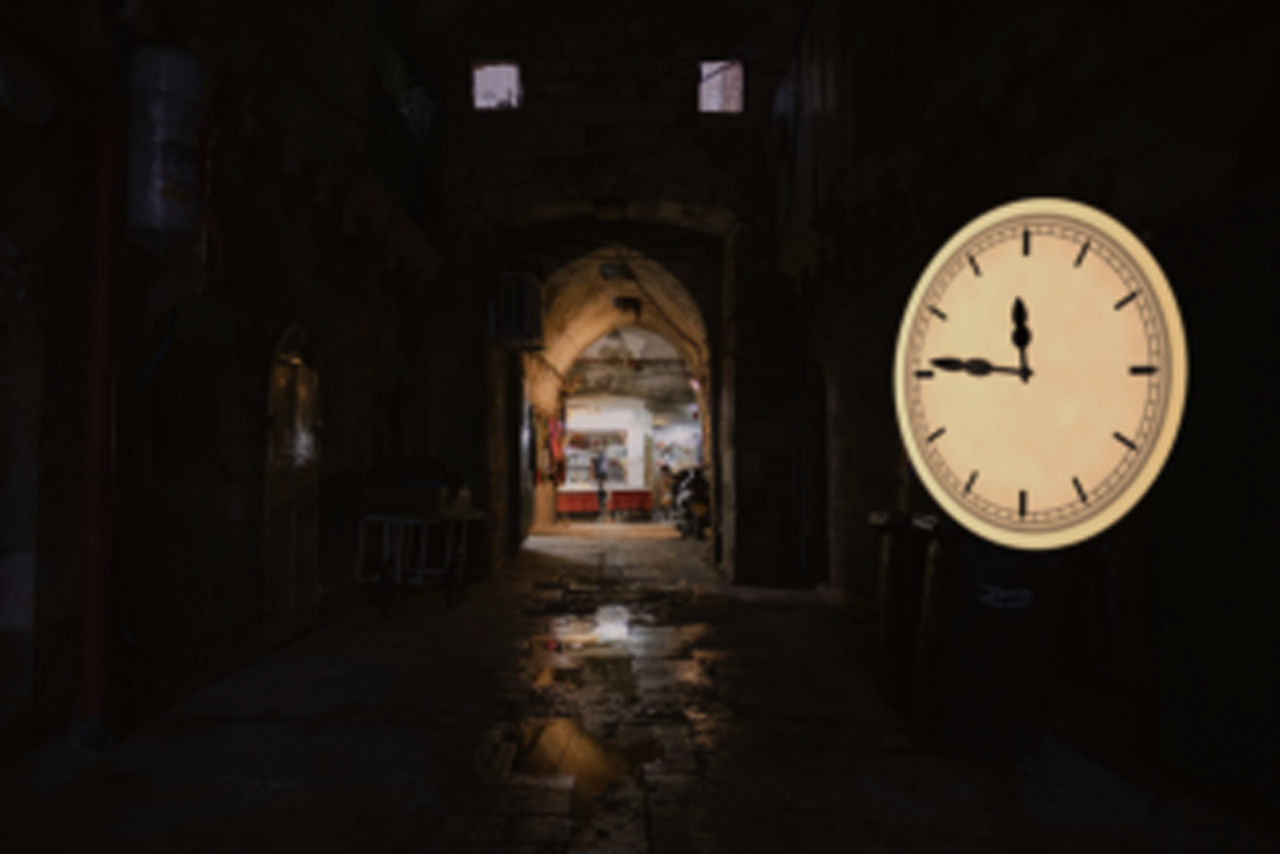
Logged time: {"hour": 11, "minute": 46}
